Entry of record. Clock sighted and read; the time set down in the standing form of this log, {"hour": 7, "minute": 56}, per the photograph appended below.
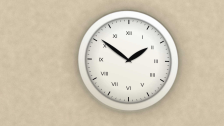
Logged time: {"hour": 1, "minute": 51}
